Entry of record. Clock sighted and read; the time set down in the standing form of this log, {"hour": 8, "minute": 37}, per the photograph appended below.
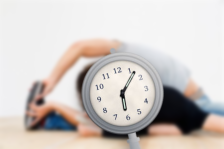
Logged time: {"hour": 6, "minute": 7}
